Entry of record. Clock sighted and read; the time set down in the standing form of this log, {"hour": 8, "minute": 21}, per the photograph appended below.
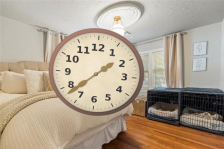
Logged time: {"hour": 1, "minute": 38}
